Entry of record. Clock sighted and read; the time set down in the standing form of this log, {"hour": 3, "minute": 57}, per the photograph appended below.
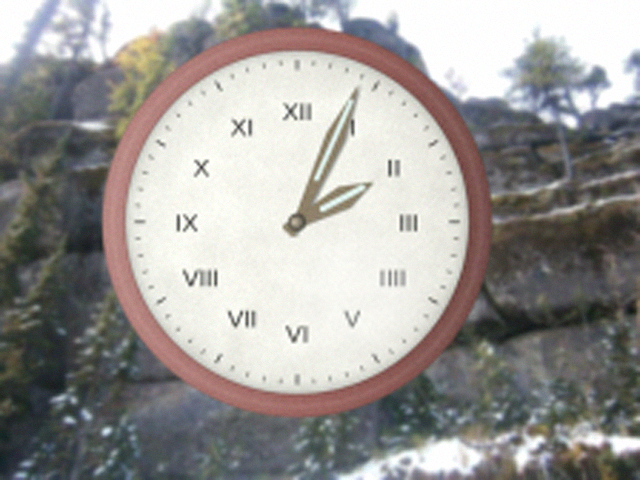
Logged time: {"hour": 2, "minute": 4}
